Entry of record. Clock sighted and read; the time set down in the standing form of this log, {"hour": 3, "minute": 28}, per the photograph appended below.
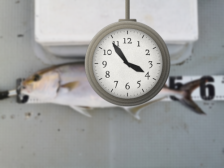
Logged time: {"hour": 3, "minute": 54}
